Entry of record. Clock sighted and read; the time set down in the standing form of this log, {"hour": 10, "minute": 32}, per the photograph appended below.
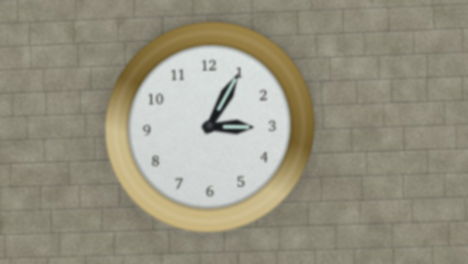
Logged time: {"hour": 3, "minute": 5}
